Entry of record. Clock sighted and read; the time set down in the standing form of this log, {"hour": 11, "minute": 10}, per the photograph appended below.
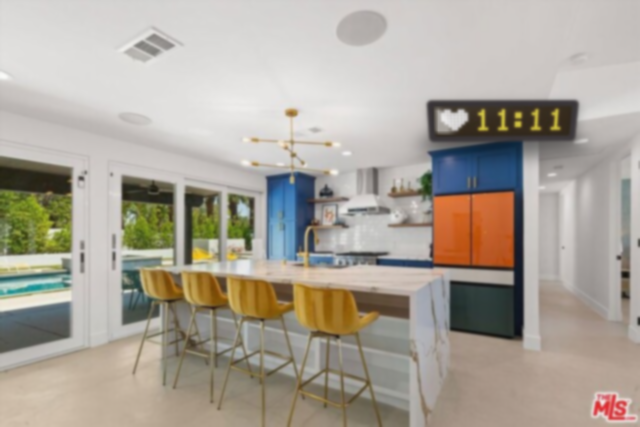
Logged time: {"hour": 11, "minute": 11}
